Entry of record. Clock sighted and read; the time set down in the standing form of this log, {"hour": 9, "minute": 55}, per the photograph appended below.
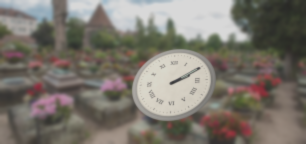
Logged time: {"hour": 2, "minute": 10}
